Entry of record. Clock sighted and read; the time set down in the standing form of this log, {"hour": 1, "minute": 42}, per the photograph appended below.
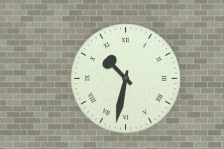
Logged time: {"hour": 10, "minute": 32}
